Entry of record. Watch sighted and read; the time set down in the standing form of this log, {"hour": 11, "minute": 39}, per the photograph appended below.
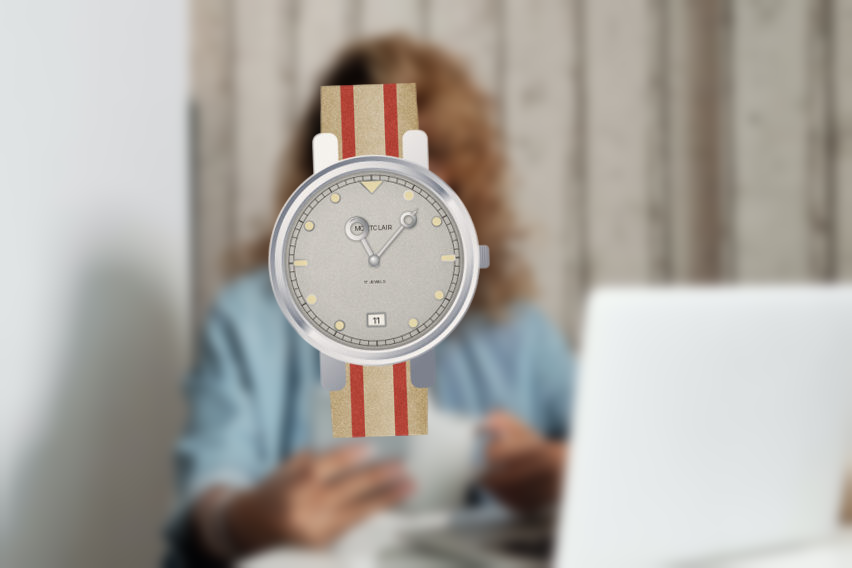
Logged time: {"hour": 11, "minute": 7}
